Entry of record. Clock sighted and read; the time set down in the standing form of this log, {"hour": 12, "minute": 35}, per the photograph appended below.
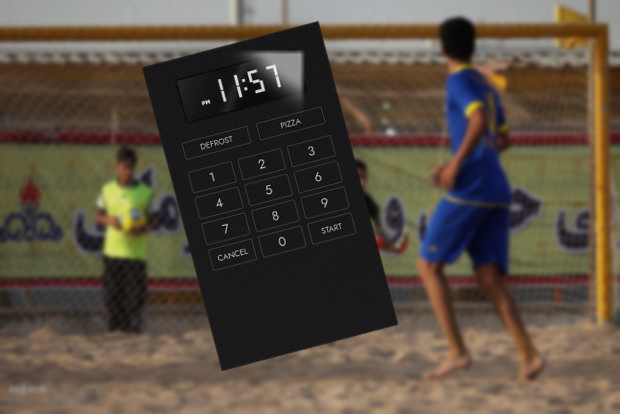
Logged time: {"hour": 11, "minute": 57}
